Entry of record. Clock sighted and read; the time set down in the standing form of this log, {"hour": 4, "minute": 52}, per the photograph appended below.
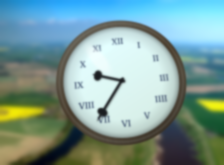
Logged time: {"hour": 9, "minute": 36}
